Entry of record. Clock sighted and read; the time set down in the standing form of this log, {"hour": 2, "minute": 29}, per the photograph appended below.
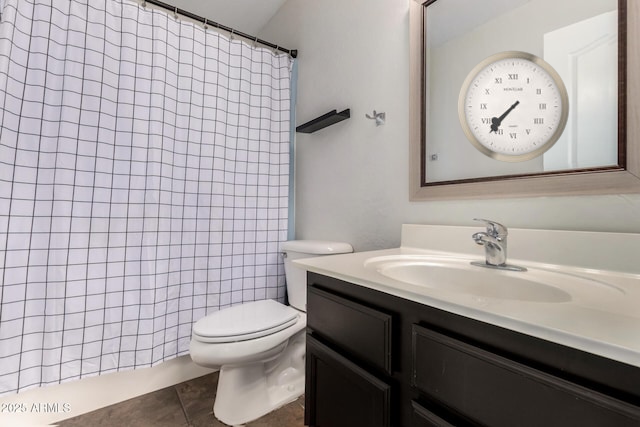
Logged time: {"hour": 7, "minute": 37}
